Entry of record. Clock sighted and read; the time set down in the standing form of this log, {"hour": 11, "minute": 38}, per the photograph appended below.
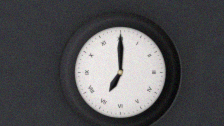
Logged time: {"hour": 7, "minute": 0}
